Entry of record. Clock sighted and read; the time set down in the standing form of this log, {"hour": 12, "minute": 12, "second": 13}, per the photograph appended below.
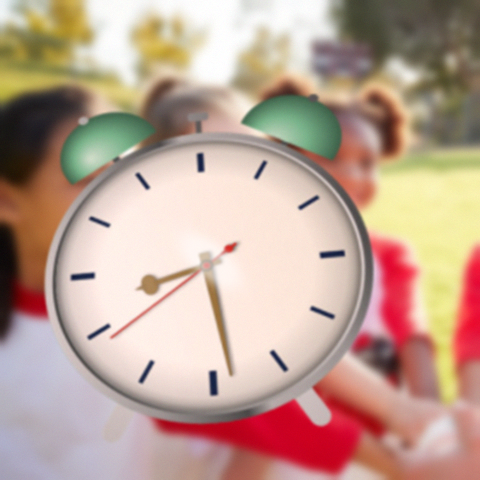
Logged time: {"hour": 8, "minute": 28, "second": 39}
